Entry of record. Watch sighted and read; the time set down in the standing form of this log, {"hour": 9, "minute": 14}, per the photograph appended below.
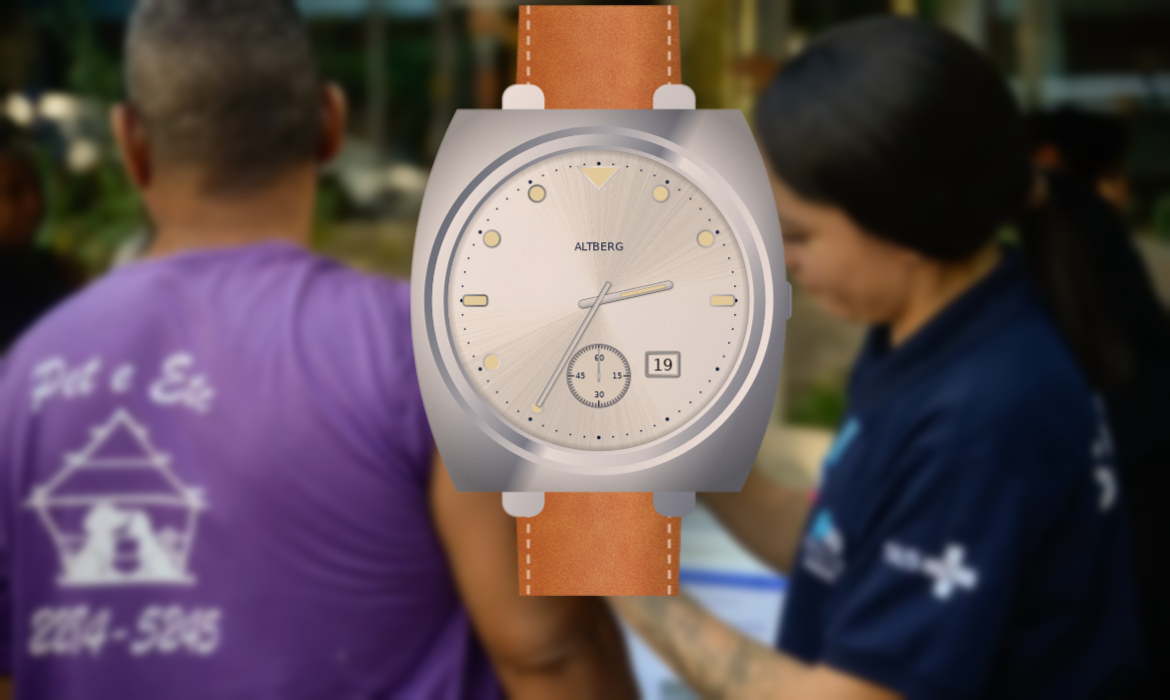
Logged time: {"hour": 2, "minute": 35}
